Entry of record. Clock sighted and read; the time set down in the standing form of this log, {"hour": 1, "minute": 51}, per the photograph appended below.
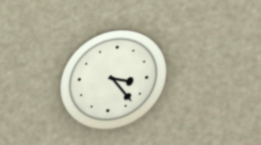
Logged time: {"hour": 3, "minute": 23}
